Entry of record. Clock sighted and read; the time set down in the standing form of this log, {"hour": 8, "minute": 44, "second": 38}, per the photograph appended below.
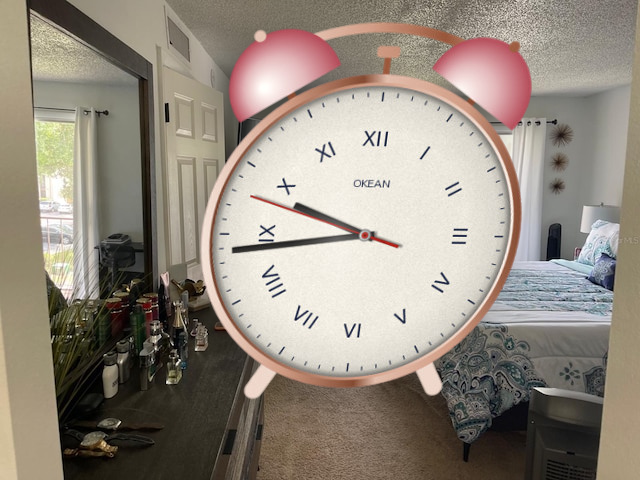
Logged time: {"hour": 9, "minute": 43, "second": 48}
